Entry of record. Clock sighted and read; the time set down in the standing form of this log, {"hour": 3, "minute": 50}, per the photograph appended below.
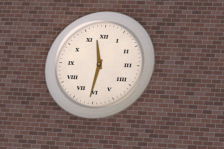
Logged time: {"hour": 11, "minute": 31}
